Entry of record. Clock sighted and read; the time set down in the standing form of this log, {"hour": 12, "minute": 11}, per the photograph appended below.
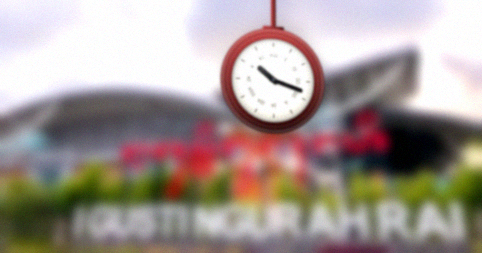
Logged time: {"hour": 10, "minute": 18}
